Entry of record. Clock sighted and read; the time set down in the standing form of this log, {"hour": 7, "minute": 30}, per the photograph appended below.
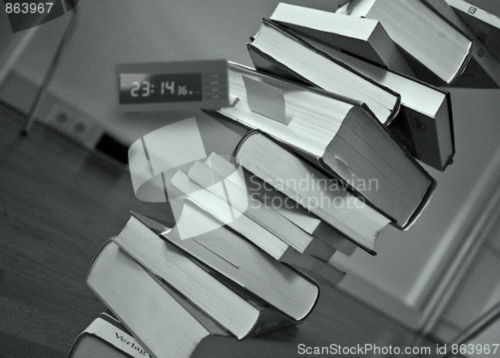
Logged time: {"hour": 23, "minute": 14}
